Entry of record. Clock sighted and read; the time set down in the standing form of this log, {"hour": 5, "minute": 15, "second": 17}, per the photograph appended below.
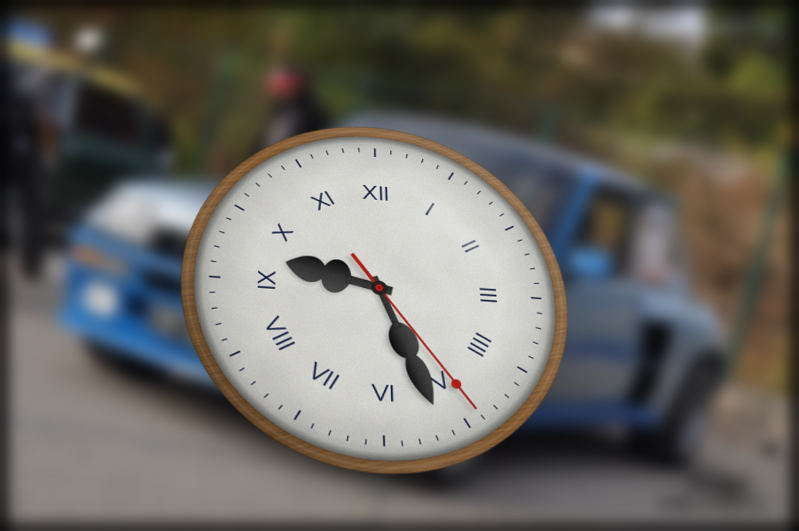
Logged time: {"hour": 9, "minute": 26, "second": 24}
